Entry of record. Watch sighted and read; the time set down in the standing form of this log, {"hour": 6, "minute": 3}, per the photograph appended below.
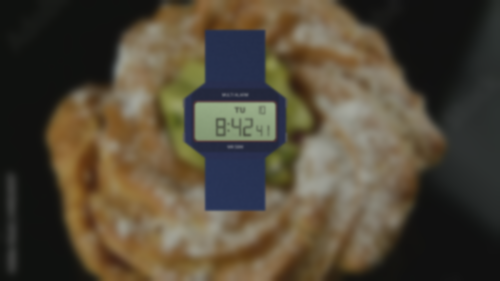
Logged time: {"hour": 8, "minute": 42}
